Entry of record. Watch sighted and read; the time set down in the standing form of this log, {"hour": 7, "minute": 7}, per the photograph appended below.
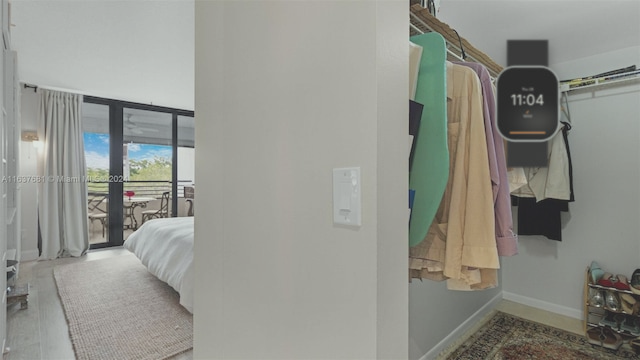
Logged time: {"hour": 11, "minute": 4}
